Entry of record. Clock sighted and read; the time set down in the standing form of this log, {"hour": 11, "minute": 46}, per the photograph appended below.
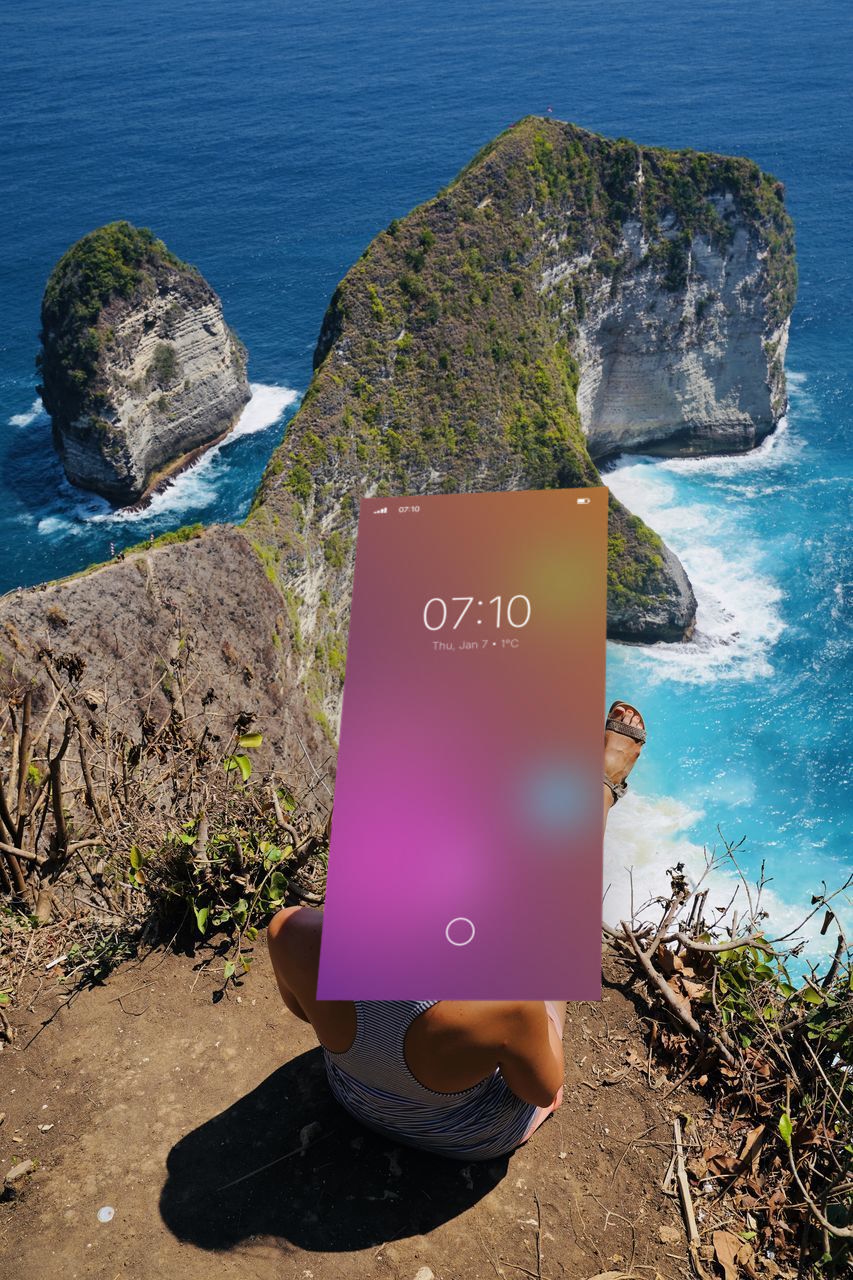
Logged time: {"hour": 7, "minute": 10}
